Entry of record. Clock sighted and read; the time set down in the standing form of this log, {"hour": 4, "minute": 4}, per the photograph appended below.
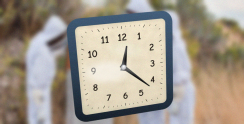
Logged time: {"hour": 12, "minute": 22}
